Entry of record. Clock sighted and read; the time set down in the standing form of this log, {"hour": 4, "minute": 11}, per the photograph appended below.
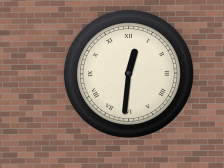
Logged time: {"hour": 12, "minute": 31}
